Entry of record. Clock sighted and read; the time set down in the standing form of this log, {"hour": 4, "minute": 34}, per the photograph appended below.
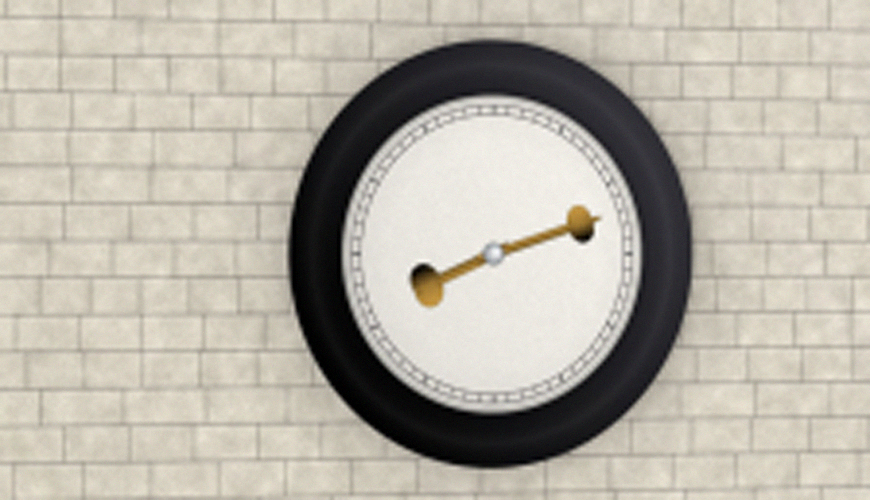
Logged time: {"hour": 8, "minute": 12}
